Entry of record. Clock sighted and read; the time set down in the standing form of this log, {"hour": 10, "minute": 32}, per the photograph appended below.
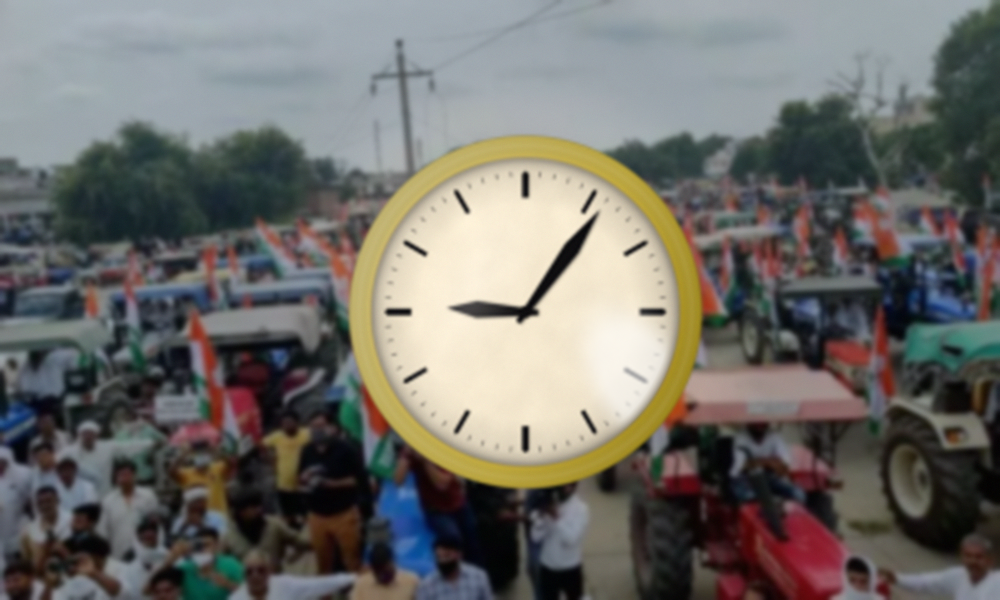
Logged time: {"hour": 9, "minute": 6}
